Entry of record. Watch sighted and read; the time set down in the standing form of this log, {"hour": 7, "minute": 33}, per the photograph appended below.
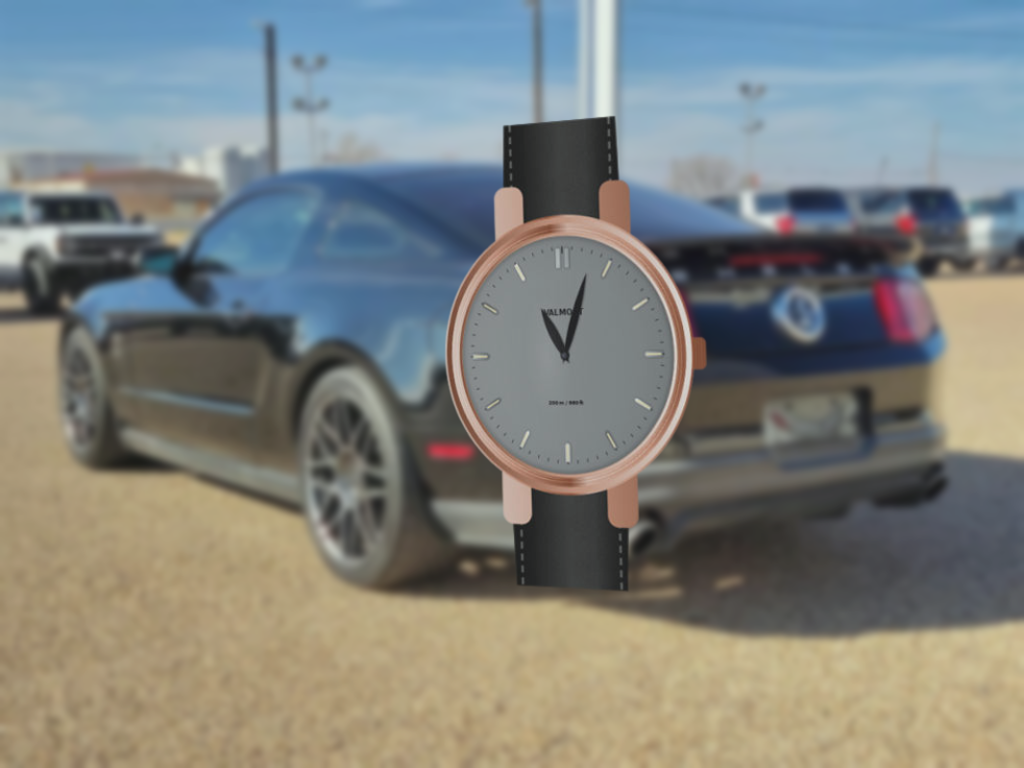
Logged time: {"hour": 11, "minute": 3}
